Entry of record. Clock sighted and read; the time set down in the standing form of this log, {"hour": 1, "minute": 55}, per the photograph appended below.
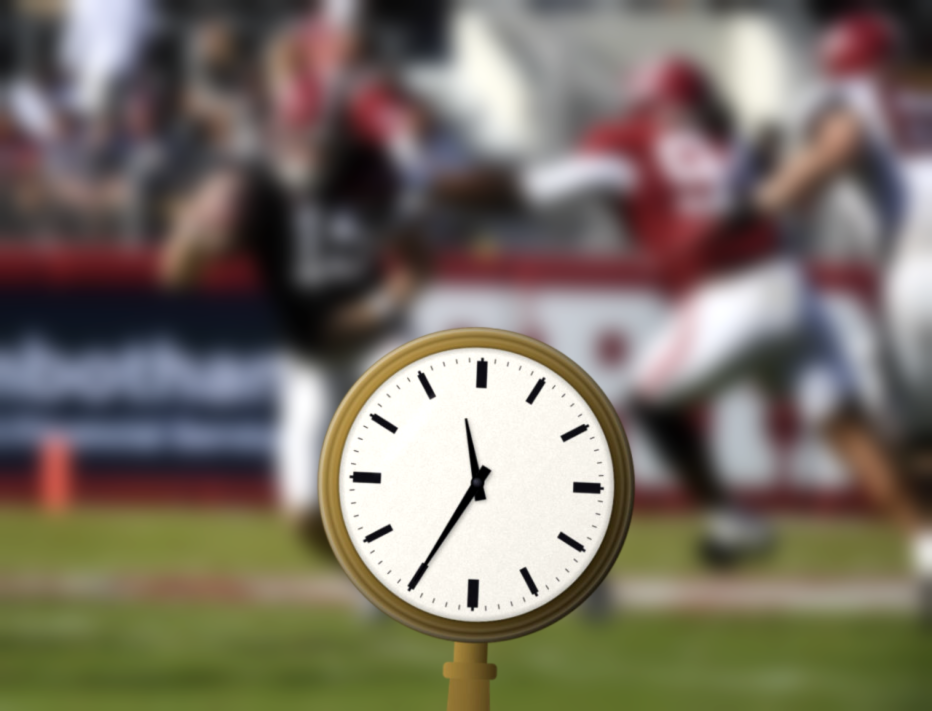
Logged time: {"hour": 11, "minute": 35}
